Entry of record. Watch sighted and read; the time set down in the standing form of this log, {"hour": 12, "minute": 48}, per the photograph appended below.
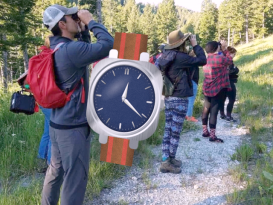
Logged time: {"hour": 12, "minute": 21}
